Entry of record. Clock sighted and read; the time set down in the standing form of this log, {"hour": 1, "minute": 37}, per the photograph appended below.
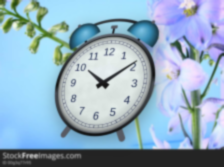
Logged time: {"hour": 10, "minute": 9}
